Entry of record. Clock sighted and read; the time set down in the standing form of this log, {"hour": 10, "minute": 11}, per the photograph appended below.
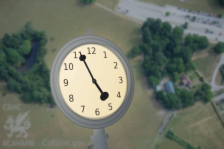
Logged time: {"hour": 4, "minute": 56}
